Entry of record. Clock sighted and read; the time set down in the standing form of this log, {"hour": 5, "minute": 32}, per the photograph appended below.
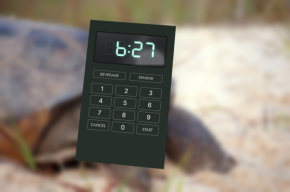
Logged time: {"hour": 6, "minute": 27}
